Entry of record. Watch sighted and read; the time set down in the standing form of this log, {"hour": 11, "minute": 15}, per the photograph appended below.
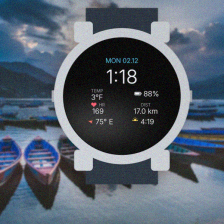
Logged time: {"hour": 1, "minute": 18}
